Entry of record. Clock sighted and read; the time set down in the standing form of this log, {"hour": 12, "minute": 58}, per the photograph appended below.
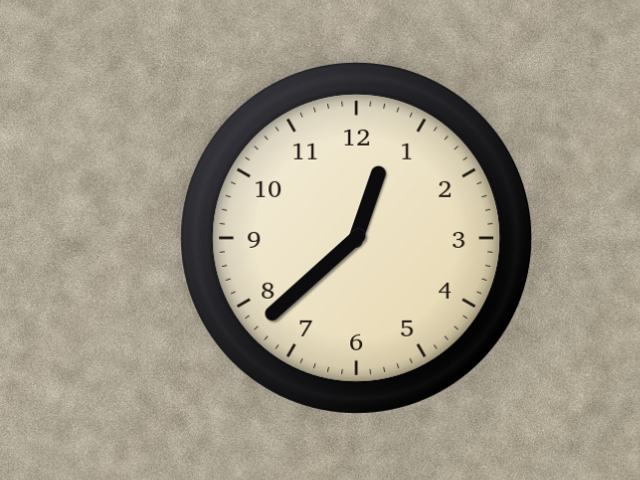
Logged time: {"hour": 12, "minute": 38}
